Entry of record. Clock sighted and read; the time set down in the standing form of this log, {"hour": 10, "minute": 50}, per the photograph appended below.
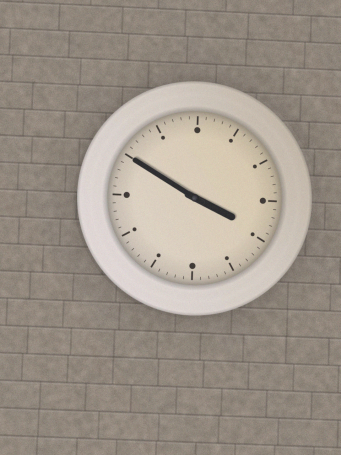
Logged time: {"hour": 3, "minute": 50}
